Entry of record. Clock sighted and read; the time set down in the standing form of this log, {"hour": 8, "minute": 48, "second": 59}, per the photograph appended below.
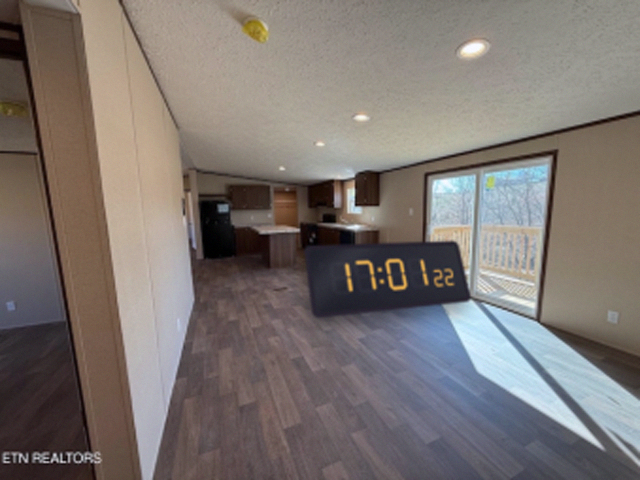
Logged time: {"hour": 17, "minute": 1, "second": 22}
